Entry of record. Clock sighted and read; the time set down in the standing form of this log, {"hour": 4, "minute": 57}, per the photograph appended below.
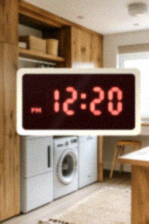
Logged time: {"hour": 12, "minute": 20}
